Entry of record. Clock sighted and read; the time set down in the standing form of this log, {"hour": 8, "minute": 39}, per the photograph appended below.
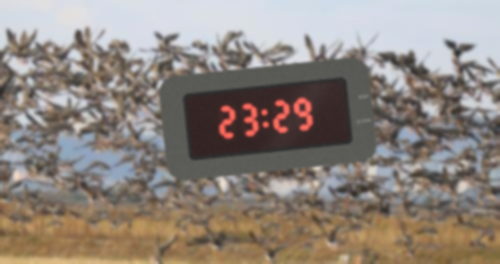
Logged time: {"hour": 23, "minute": 29}
